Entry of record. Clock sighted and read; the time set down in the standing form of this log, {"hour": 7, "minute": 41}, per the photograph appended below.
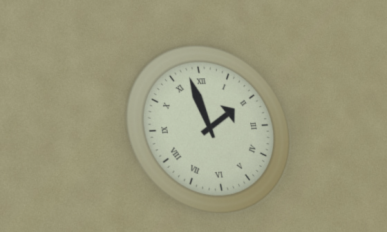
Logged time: {"hour": 1, "minute": 58}
